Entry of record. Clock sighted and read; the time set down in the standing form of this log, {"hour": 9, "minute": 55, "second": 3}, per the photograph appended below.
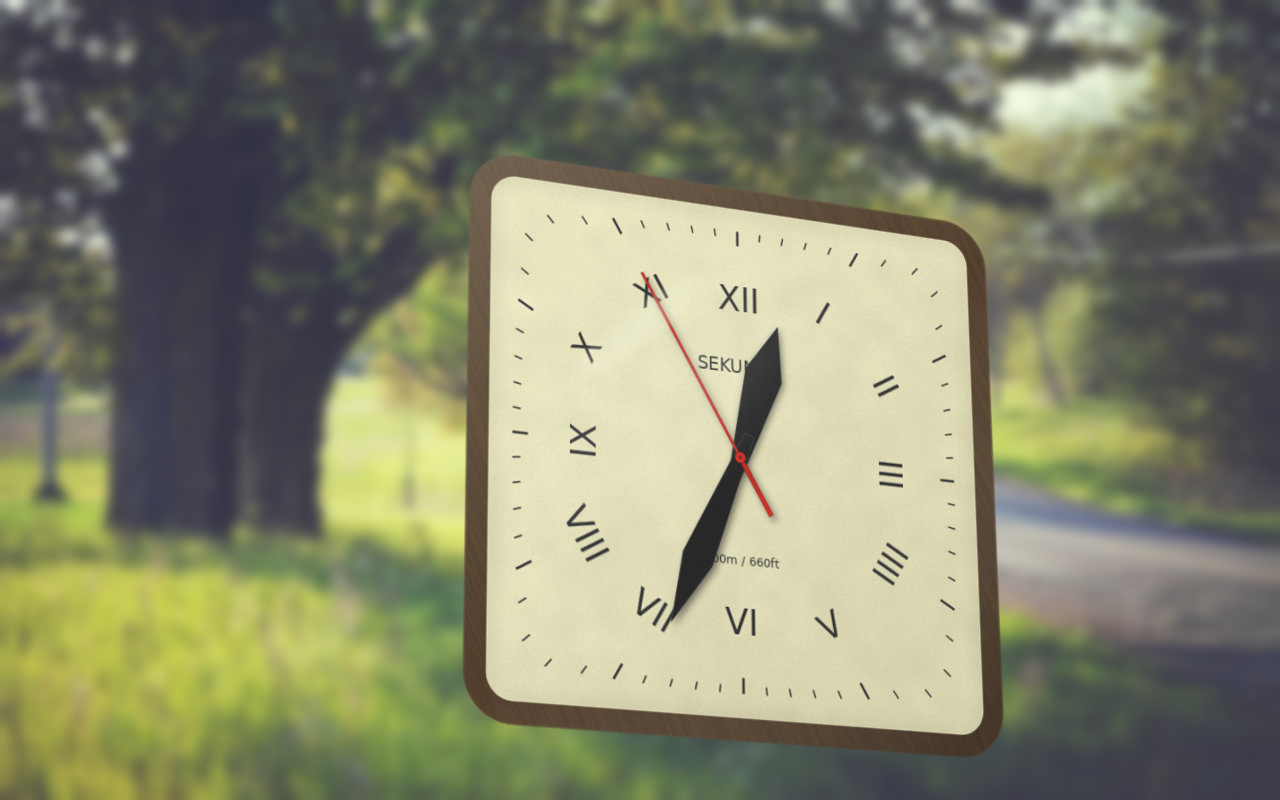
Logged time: {"hour": 12, "minute": 33, "second": 55}
